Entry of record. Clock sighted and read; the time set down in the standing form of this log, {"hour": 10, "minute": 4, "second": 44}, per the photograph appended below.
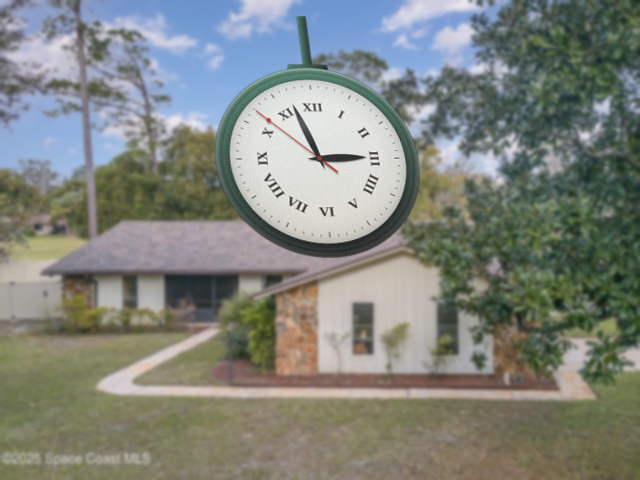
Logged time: {"hour": 2, "minute": 56, "second": 52}
